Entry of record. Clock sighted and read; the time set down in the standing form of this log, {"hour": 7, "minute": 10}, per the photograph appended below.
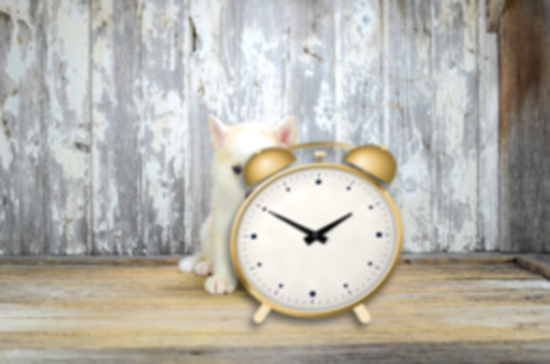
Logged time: {"hour": 1, "minute": 50}
